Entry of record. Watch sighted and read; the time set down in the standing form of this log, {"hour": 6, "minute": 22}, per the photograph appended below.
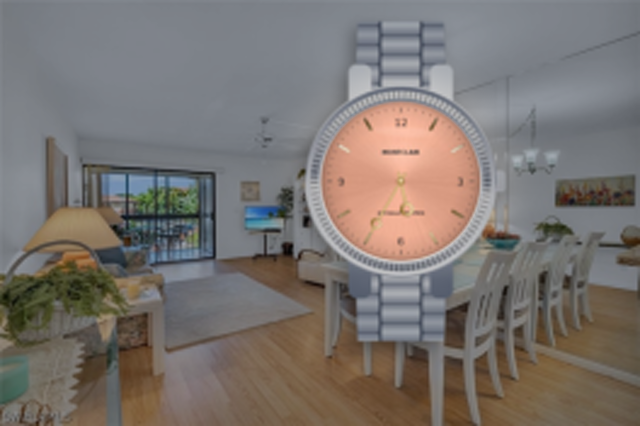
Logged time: {"hour": 5, "minute": 35}
